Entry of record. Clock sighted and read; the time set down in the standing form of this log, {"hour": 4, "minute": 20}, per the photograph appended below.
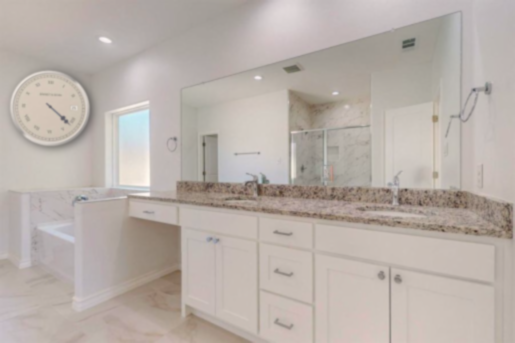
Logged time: {"hour": 4, "minute": 22}
